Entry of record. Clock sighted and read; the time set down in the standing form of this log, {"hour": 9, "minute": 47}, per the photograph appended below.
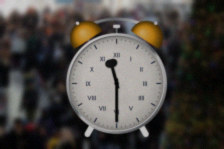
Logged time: {"hour": 11, "minute": 30}
